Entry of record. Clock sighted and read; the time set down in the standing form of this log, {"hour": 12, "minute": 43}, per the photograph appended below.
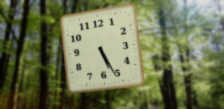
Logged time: {"hour": 5, "minute": 26}
